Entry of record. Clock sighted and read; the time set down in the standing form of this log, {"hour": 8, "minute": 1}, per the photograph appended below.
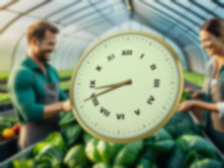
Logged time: {"hour": 8, "minute": 41}
